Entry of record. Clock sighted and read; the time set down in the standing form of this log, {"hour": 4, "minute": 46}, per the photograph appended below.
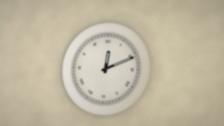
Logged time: {"hour": 12, "minute": 11}
